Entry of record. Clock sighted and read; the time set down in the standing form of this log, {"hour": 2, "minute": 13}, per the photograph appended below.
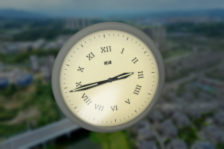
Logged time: {"hour": 2, "minute": 44}
